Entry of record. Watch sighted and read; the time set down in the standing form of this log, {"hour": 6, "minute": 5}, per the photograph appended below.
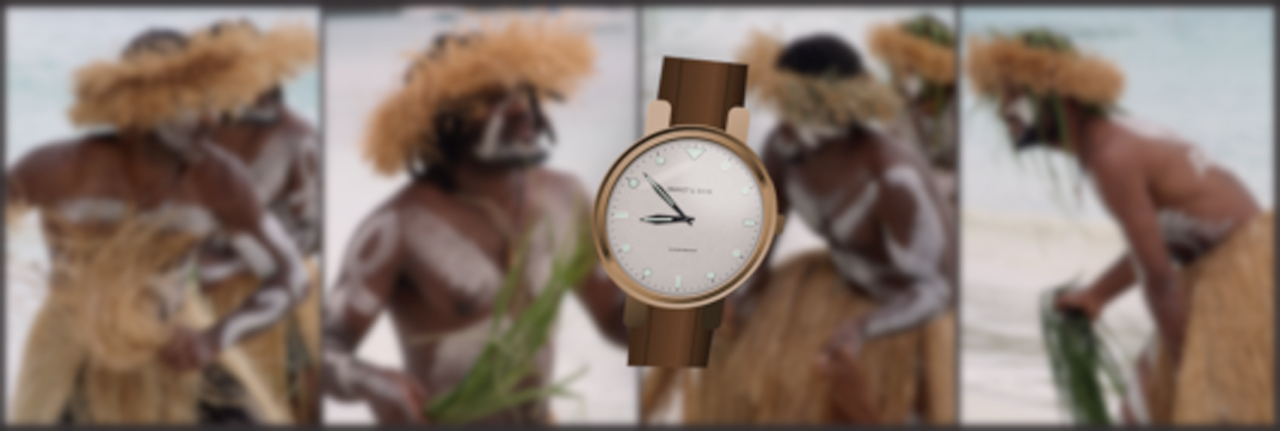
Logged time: {"hour": 8, "minute": 52}
